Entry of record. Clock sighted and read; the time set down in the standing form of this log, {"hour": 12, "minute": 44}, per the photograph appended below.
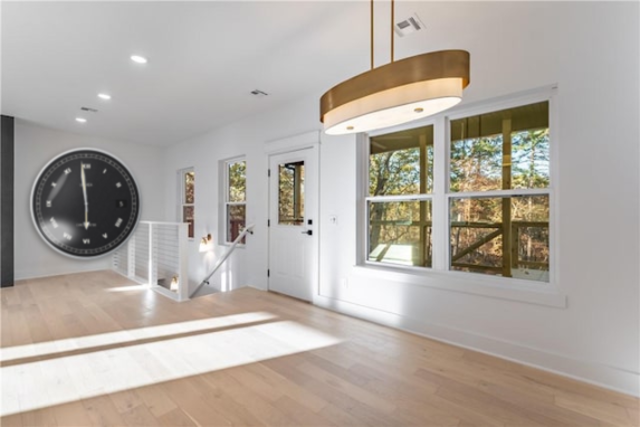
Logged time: {"hour": 5, "minute": 59}
